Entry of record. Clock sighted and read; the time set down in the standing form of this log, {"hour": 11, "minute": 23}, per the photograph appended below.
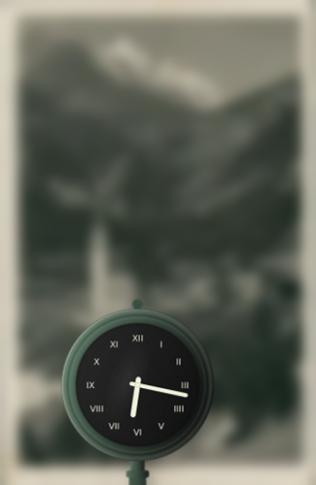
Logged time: {"hour": 6, "minute": 17}
